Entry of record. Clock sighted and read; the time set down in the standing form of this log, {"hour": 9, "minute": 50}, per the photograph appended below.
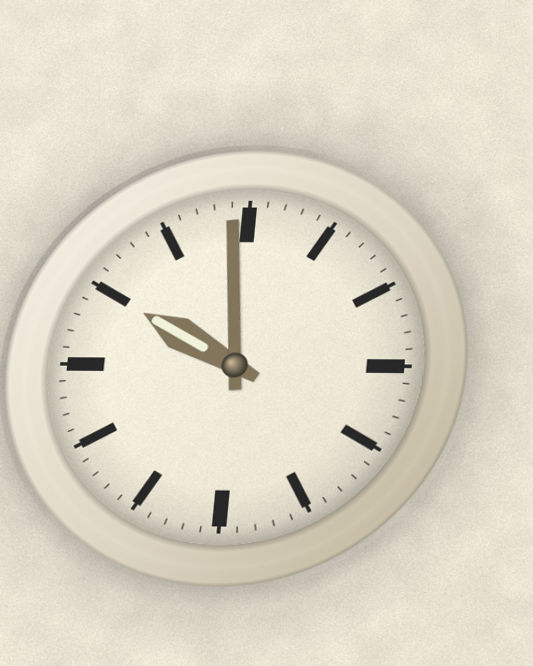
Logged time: {"hour": 9, "minute": 59}
